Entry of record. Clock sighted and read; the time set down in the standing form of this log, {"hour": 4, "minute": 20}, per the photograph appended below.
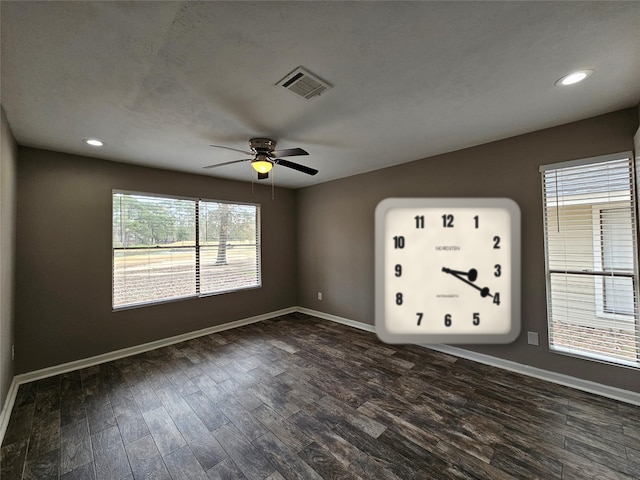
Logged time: {"hour": 3, "minute": 20}
